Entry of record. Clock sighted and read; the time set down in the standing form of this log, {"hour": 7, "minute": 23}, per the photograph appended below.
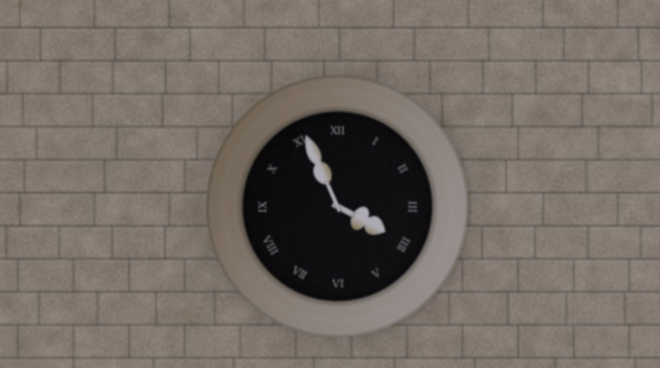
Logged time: {"hour": 3, "minute": 56}
